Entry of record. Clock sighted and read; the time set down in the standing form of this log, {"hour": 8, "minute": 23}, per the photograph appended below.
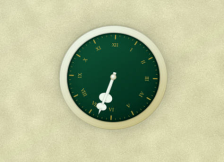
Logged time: {"hour": 6, "minute": 33}
